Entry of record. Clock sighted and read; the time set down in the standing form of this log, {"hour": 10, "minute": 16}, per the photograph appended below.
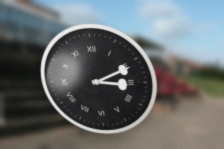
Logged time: {"hour": 3, "minute": 11}
